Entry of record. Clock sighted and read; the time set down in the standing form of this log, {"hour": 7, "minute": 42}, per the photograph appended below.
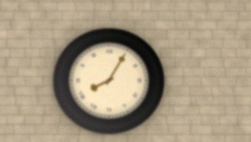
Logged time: {"hour": 8, "minute": 5}
